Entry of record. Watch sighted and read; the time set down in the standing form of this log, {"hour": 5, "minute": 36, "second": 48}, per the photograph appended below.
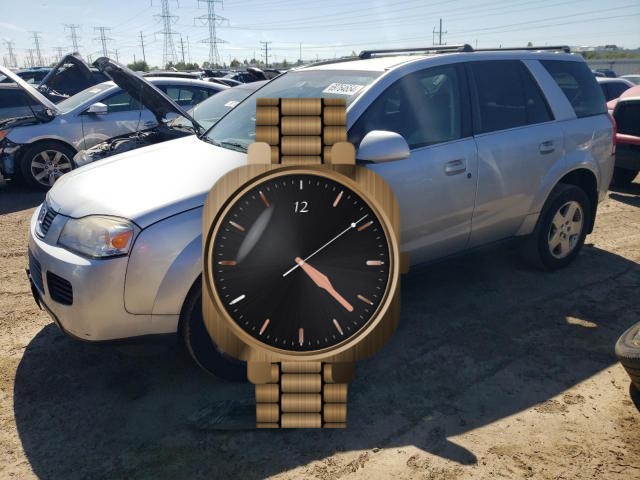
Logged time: {"hour": 4, "minute": 22, "second": 9}
